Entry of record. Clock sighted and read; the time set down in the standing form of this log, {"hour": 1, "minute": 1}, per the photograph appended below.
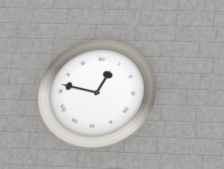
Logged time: {"hour": 12, "minute": 47}
